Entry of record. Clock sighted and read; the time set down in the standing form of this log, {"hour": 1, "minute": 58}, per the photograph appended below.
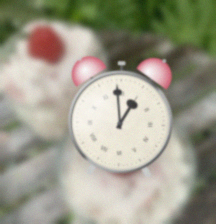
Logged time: {"hour": 12, "minute": 59}
